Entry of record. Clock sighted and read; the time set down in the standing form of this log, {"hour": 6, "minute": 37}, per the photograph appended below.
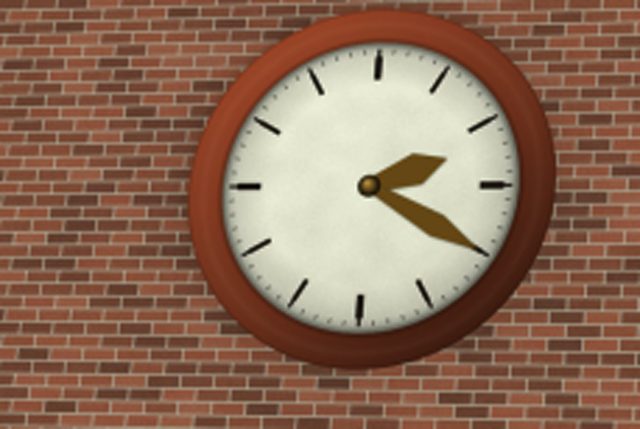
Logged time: {"hour": 2, "minute": 20}
